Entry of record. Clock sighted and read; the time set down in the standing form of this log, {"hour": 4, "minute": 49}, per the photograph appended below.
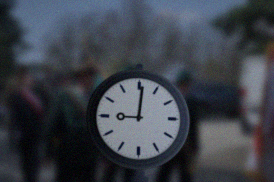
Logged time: {"hour": 9, "minute": 1}
